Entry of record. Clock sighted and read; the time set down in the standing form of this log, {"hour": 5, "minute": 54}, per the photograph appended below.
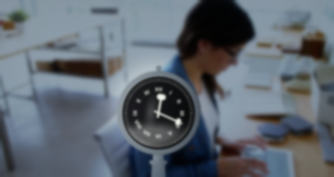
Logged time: {"hour": 12, "minute": 19}
